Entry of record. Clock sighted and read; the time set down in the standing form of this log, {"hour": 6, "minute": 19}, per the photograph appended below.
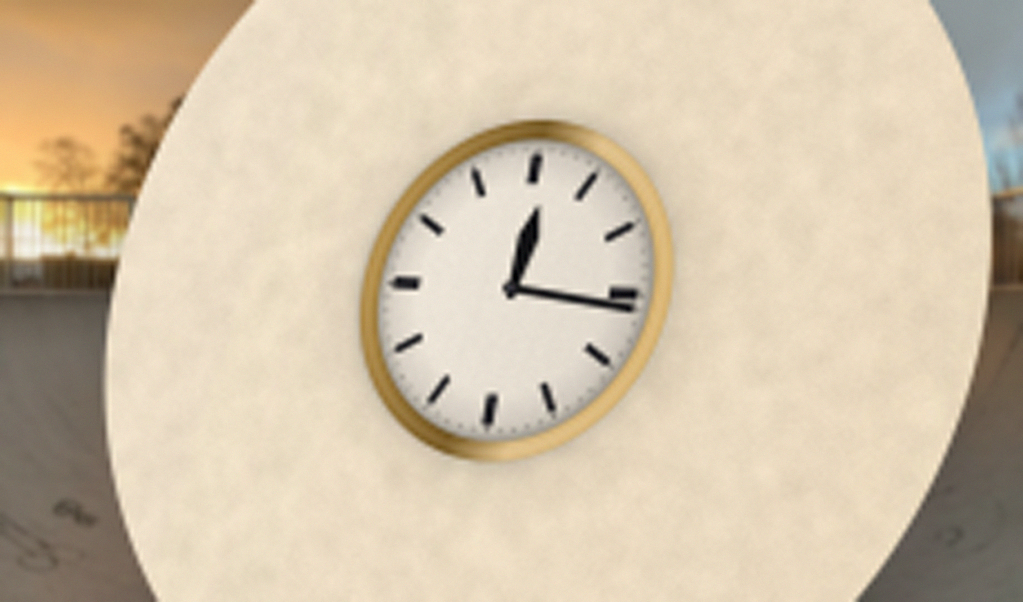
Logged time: {"hour": 12, "minute": 16}
